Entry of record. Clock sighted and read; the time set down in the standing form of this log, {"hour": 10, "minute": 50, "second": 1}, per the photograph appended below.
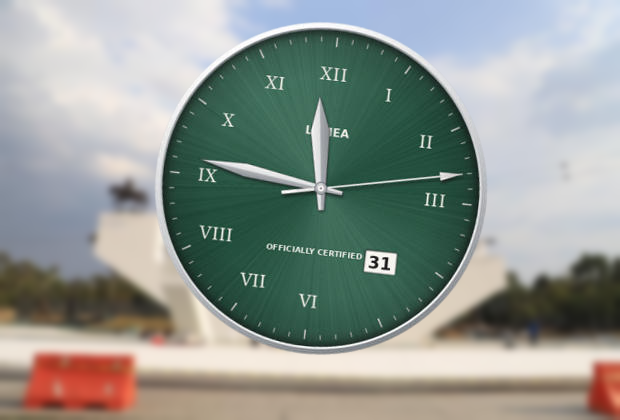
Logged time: {"hour": 11, "minute": 46, "second": 13}
